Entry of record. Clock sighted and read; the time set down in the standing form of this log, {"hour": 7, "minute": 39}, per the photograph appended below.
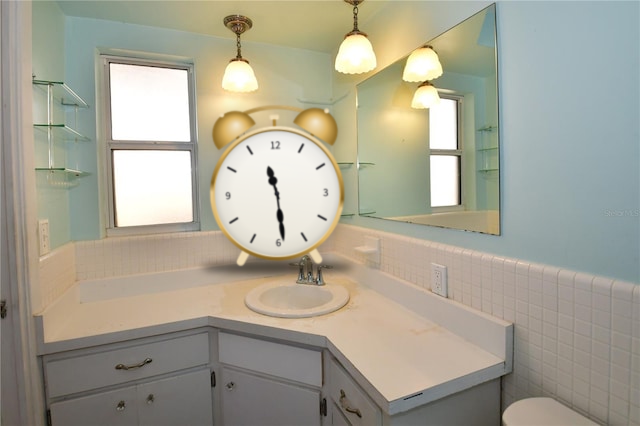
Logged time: {"hour": 11, "minute": 29}
